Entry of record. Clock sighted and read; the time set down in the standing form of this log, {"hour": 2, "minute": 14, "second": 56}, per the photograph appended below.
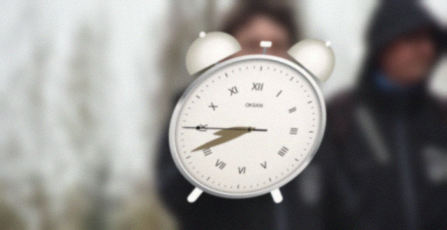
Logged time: {"hour": 8, "minute": 40, "second": 45}
